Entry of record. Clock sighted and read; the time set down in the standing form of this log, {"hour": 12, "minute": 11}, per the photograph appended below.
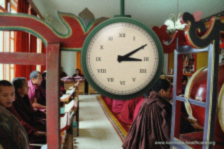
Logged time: {"hour": 3, "minute": 10}
